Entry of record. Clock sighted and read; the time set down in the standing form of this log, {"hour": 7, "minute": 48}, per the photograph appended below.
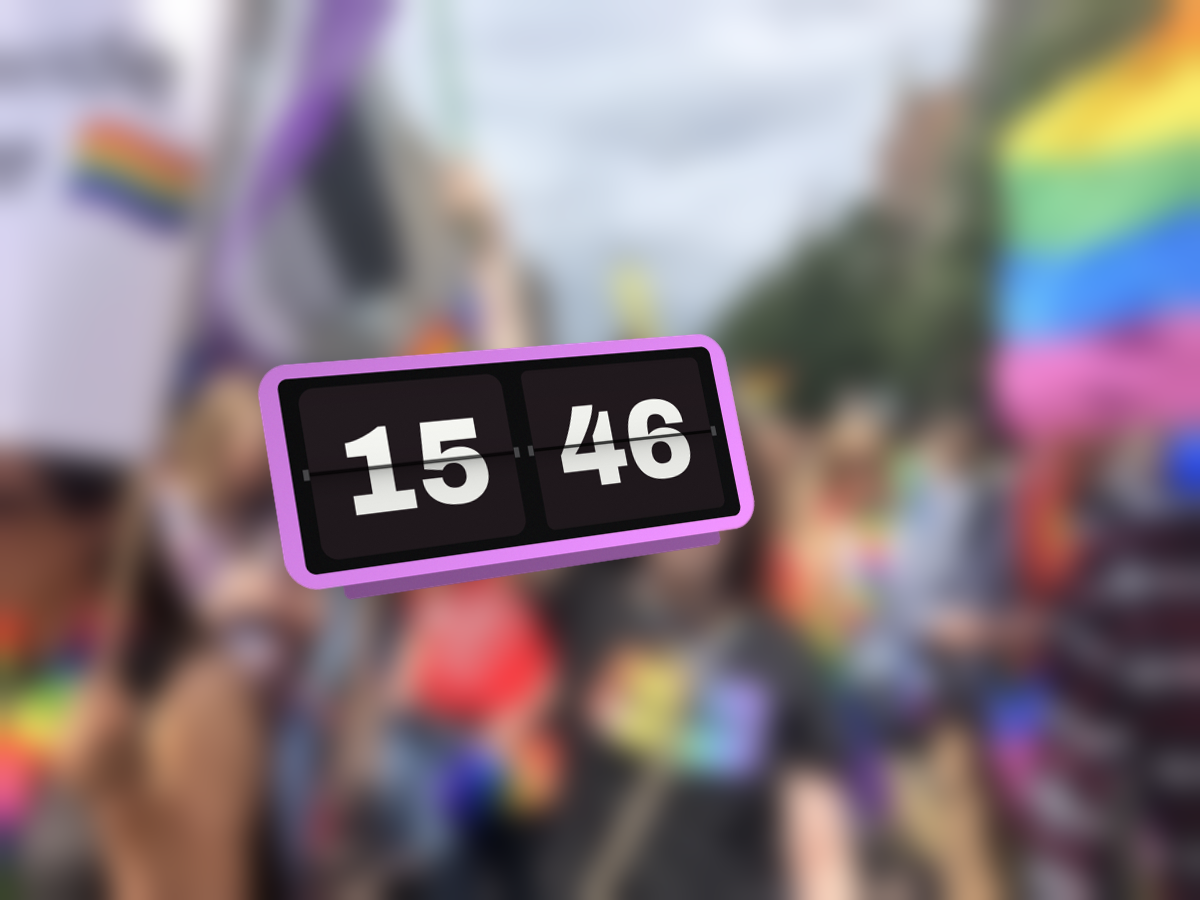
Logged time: {"hour": 15, "minute": 46}
